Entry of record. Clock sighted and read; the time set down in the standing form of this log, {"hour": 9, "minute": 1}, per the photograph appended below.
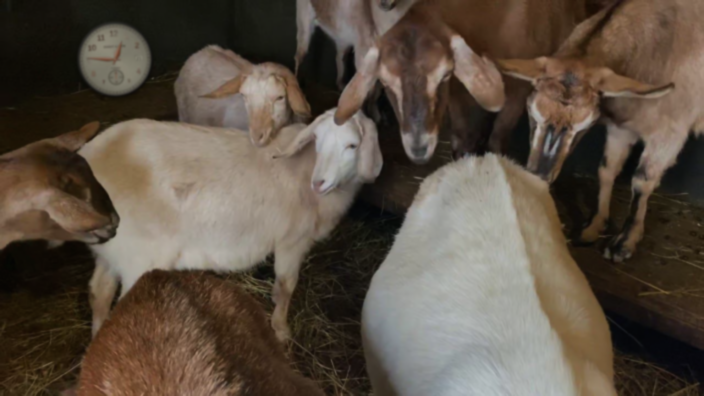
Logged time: {"hour": 12, "minute": 46}
